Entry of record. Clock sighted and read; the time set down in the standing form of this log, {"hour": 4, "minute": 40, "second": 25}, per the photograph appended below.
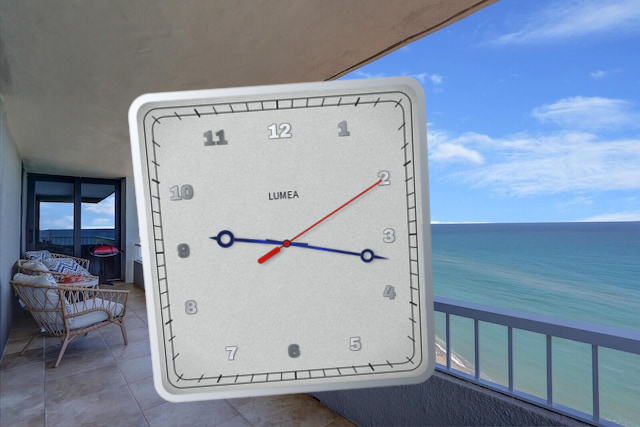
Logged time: {"hour": 9, "minute": 17, "second": 10}
